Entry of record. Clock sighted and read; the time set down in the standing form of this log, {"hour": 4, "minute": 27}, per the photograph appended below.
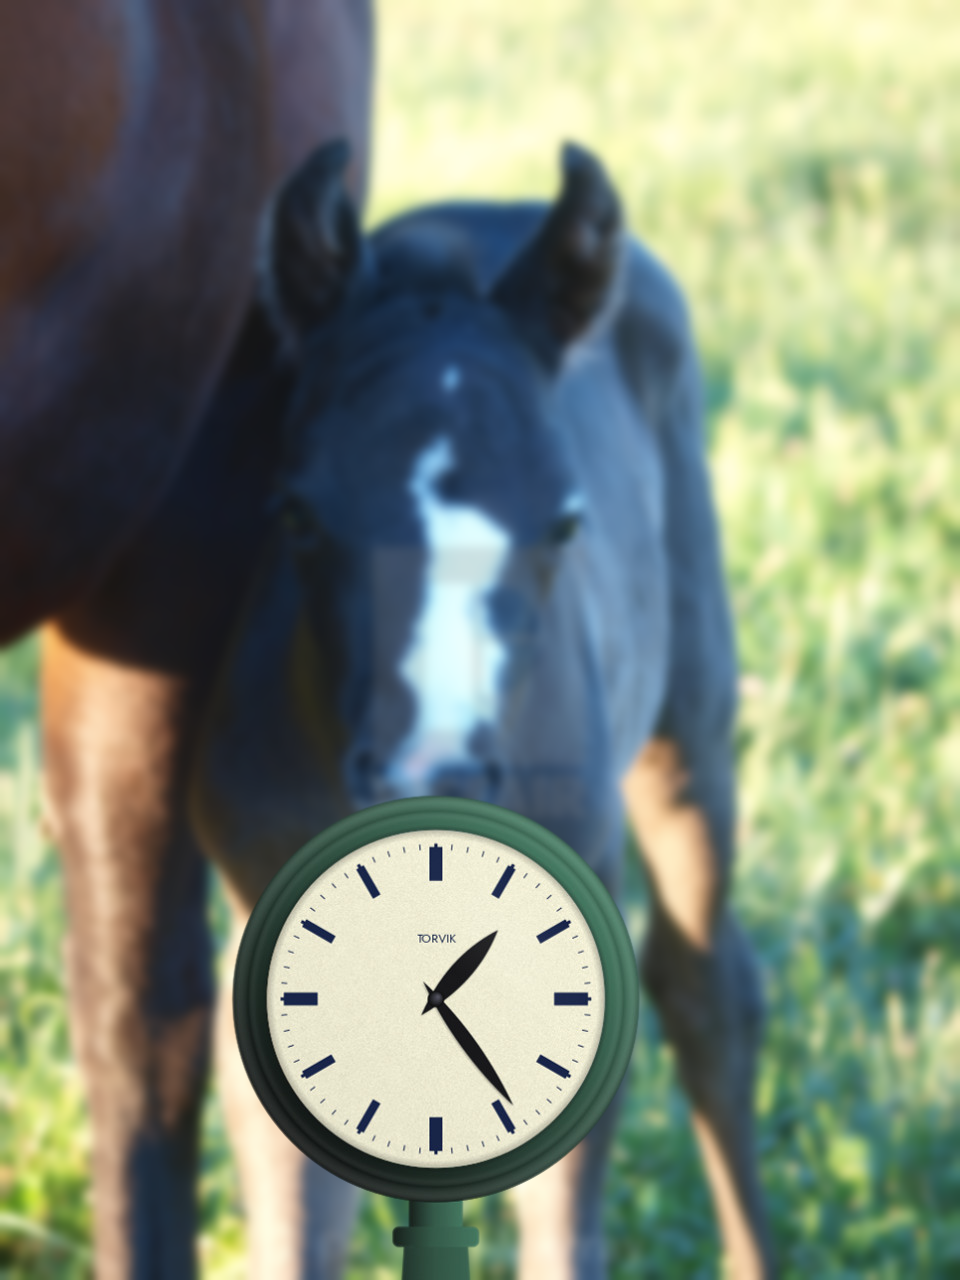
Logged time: {"hour": 1, "minute": 24}
